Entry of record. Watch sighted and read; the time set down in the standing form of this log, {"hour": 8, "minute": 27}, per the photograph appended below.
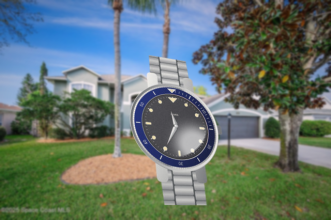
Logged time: {"hour": 11, "minute": 35}
